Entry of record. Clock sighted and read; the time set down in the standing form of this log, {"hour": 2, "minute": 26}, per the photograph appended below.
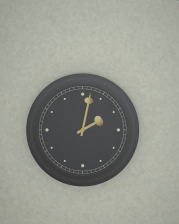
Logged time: {"hour": 2, "minute": 2}
